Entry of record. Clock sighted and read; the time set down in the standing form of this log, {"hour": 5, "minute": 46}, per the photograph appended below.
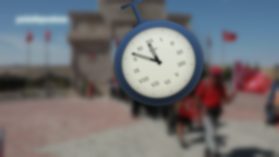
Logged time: {"hour": 11, "minute": 52}
